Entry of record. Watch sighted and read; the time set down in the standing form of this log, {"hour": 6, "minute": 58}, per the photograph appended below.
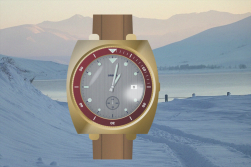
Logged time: {"hour": 1, "minute": 2}
